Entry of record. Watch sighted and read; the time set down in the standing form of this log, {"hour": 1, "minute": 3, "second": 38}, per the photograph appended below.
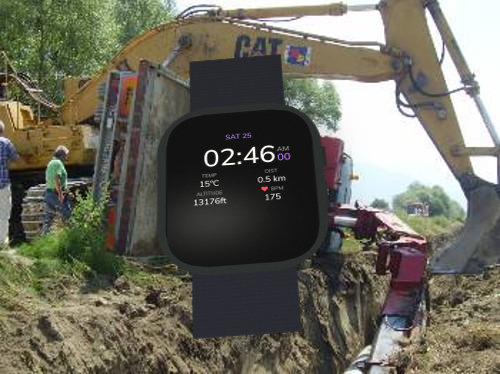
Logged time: {"hour": 2, "minute": 46, "second": 0}
